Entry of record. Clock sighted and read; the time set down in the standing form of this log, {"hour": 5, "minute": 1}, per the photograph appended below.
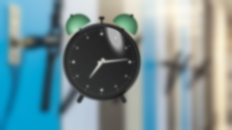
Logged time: {"hour": 7, "minute": 14}
